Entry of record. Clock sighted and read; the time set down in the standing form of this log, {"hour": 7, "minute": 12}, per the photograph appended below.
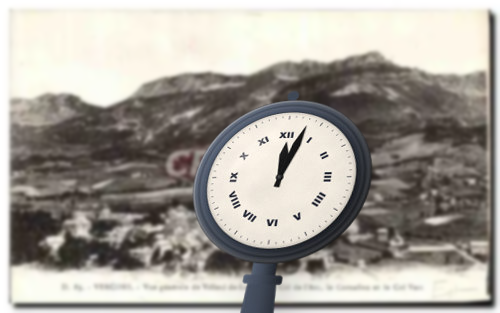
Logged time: {"hour": 12, "minute": 3}
